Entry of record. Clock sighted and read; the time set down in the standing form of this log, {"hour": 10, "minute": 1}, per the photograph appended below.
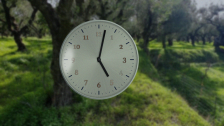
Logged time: {"hour": 5, "minute": 2}
